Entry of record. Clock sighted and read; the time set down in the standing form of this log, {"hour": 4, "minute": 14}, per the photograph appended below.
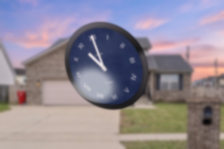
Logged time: {"hour": 11, "minute": 0}
